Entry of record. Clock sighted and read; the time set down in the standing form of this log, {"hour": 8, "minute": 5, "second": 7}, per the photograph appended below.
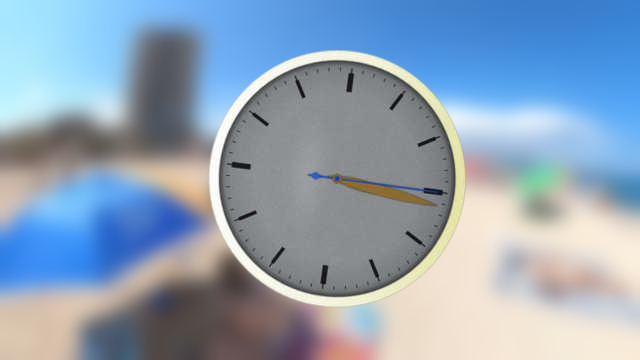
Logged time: {"hour": 3, "minute": 16, "second": 15}
